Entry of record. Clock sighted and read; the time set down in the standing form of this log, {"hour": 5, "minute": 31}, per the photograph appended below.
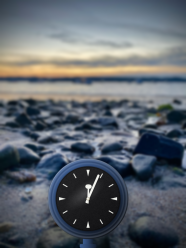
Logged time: {"hour": 12, "minute": 4}
